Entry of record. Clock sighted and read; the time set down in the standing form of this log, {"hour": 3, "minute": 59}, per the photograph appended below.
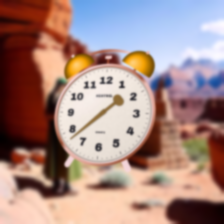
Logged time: {"hour": 1, "minute": 38}
